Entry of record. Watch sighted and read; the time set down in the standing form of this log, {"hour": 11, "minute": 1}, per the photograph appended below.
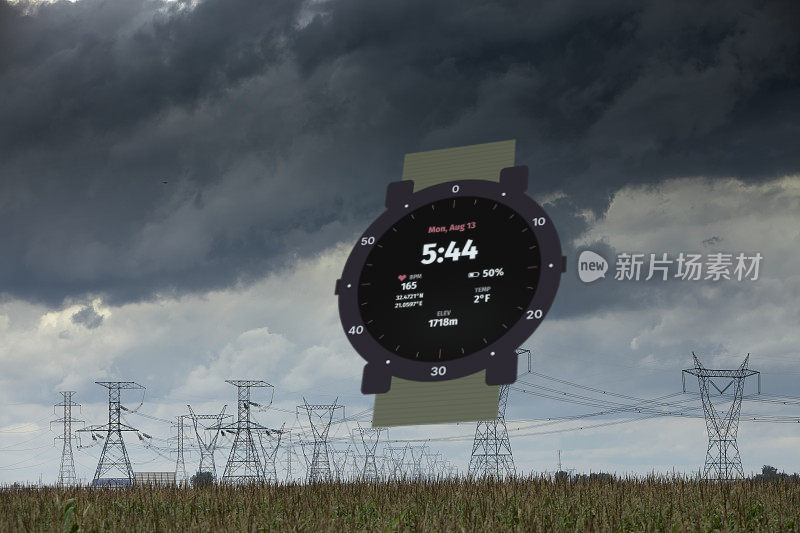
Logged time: {"hour": 5, "minute": 44}
